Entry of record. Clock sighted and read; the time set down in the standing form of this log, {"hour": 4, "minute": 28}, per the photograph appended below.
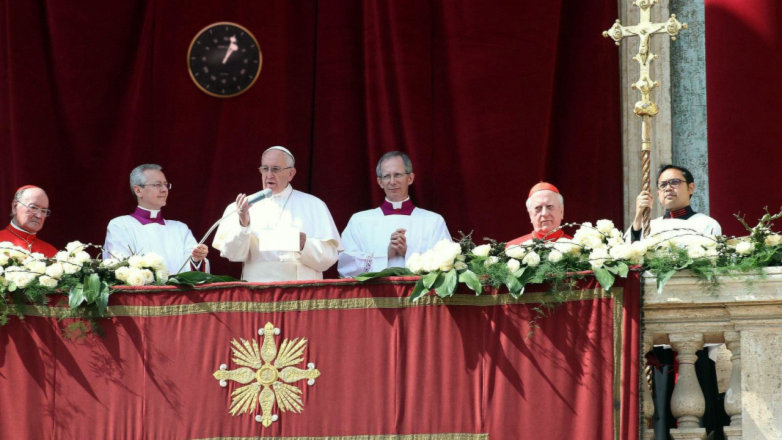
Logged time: {"hour": 1, "minute": 3}
